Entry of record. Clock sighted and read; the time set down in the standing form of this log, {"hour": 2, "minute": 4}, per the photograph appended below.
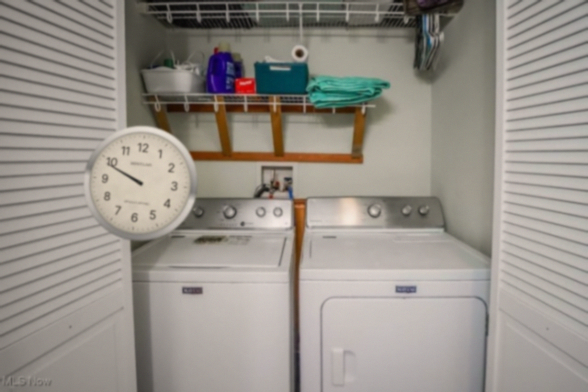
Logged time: {"hour": 9, "minute": 49}
